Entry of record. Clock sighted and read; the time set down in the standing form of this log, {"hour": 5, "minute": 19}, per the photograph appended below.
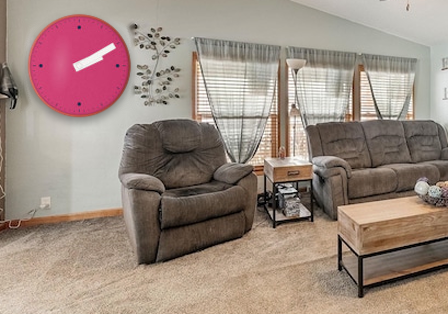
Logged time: {"hour": 2, "minute": 10}
